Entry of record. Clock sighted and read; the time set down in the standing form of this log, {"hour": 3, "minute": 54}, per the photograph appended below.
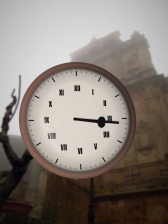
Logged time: {"hour": 3, "minute": 16}
